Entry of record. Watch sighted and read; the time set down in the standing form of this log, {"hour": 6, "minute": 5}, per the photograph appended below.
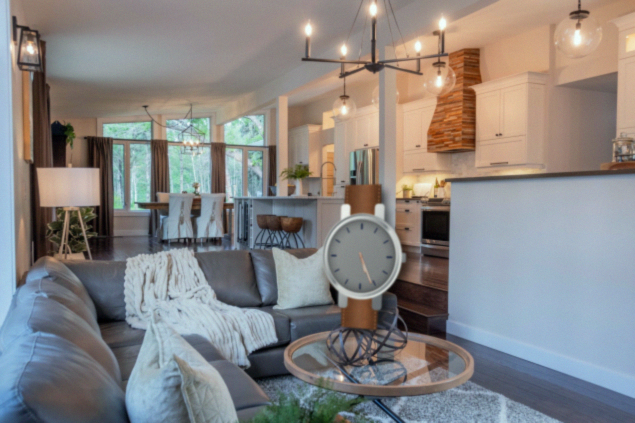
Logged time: {"hour": 5, "minute": 26}
